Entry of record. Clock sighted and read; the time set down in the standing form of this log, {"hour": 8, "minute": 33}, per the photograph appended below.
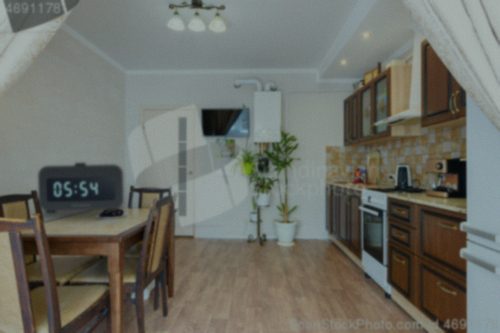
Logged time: {"hour": 5, "minute": 54}
